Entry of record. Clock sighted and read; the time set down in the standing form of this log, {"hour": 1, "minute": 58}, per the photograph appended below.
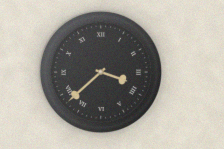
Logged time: {"hour": 3, "minute": 38}
